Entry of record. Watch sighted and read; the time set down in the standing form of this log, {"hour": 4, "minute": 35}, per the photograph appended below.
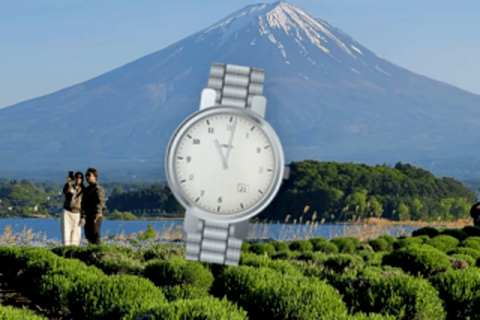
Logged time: {"hour": 11, "minute": 1}
